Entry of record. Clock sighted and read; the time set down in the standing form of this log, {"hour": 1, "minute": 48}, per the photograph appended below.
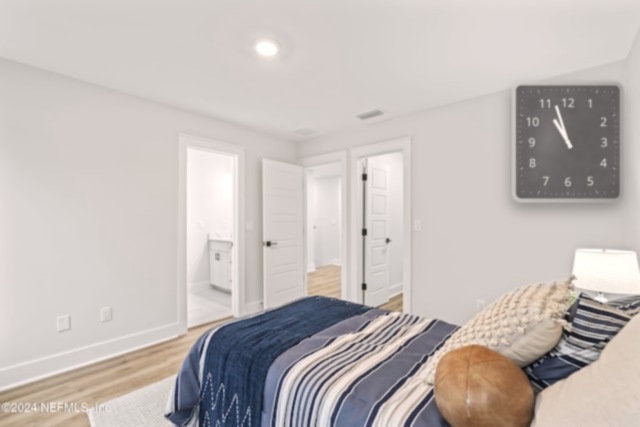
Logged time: {"hour": 10, "minute": 57}
